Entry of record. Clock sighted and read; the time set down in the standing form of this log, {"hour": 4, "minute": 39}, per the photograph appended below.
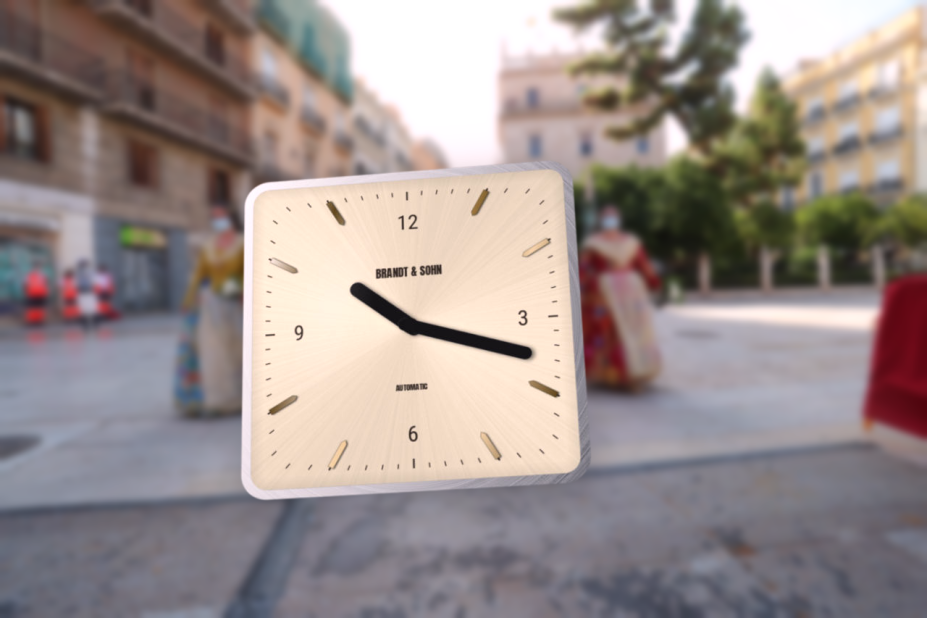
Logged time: {"hour": 10, "minute": 18}
